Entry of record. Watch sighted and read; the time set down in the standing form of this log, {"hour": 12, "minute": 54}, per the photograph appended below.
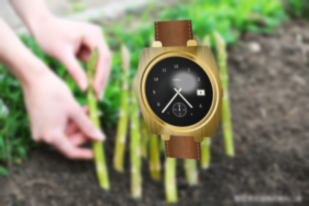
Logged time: {"hour": 4, "minute": 37}
